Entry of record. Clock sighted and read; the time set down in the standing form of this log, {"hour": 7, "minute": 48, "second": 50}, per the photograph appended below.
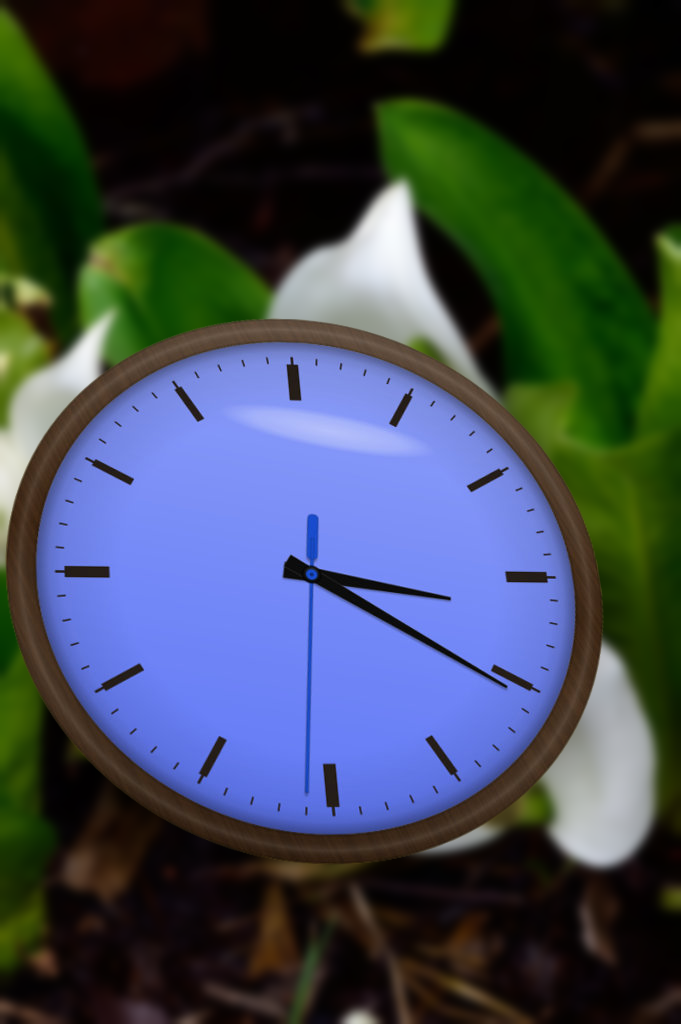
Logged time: {"hour": 3, "minute": 20, "second": 31}
